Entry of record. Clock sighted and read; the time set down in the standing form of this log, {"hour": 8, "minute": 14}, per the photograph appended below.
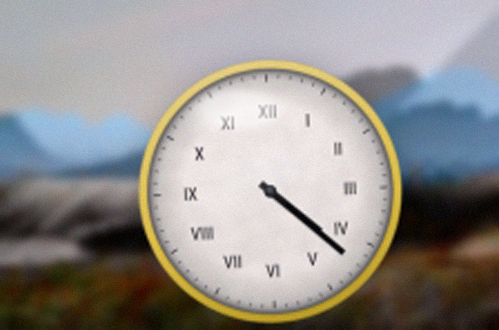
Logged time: {"hour": 4, "minute": 22}
